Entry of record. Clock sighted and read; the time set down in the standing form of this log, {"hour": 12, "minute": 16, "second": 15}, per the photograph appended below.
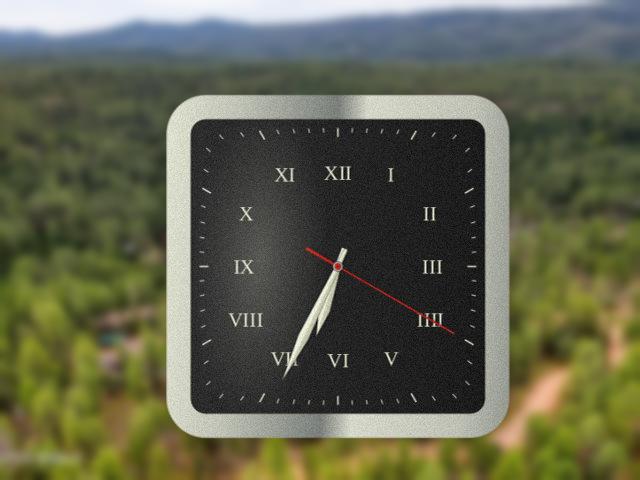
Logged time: {"hour": 6, "minute": 34, "second": 20}
